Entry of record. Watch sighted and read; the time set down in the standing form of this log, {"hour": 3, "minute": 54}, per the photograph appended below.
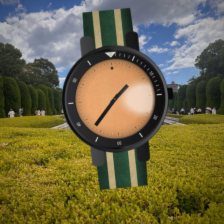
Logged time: {"hour": 1, "minute": 37}
